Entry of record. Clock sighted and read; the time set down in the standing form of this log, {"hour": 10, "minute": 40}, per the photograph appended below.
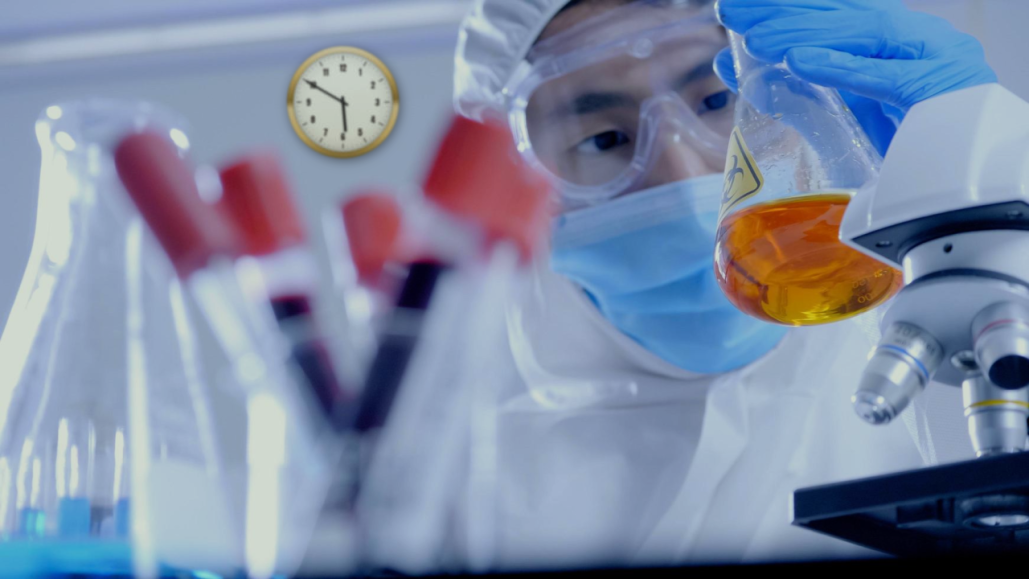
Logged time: {"hour": 5, "minute": 50}
